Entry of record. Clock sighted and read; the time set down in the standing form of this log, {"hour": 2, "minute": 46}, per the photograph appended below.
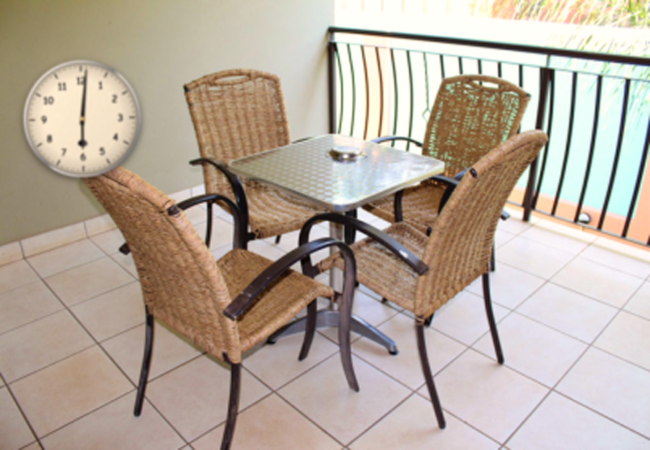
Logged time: {"hour": 6, "minute": 1}
